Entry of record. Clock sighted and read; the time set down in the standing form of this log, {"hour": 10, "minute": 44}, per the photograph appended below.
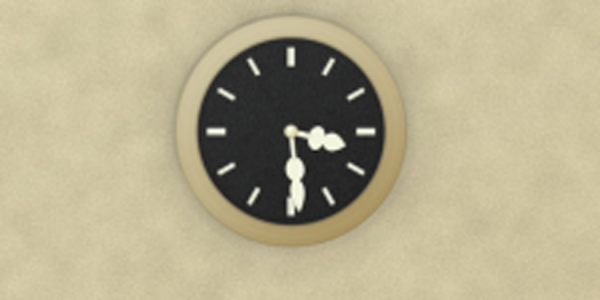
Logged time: {"hour": 3, "minute": 29}
